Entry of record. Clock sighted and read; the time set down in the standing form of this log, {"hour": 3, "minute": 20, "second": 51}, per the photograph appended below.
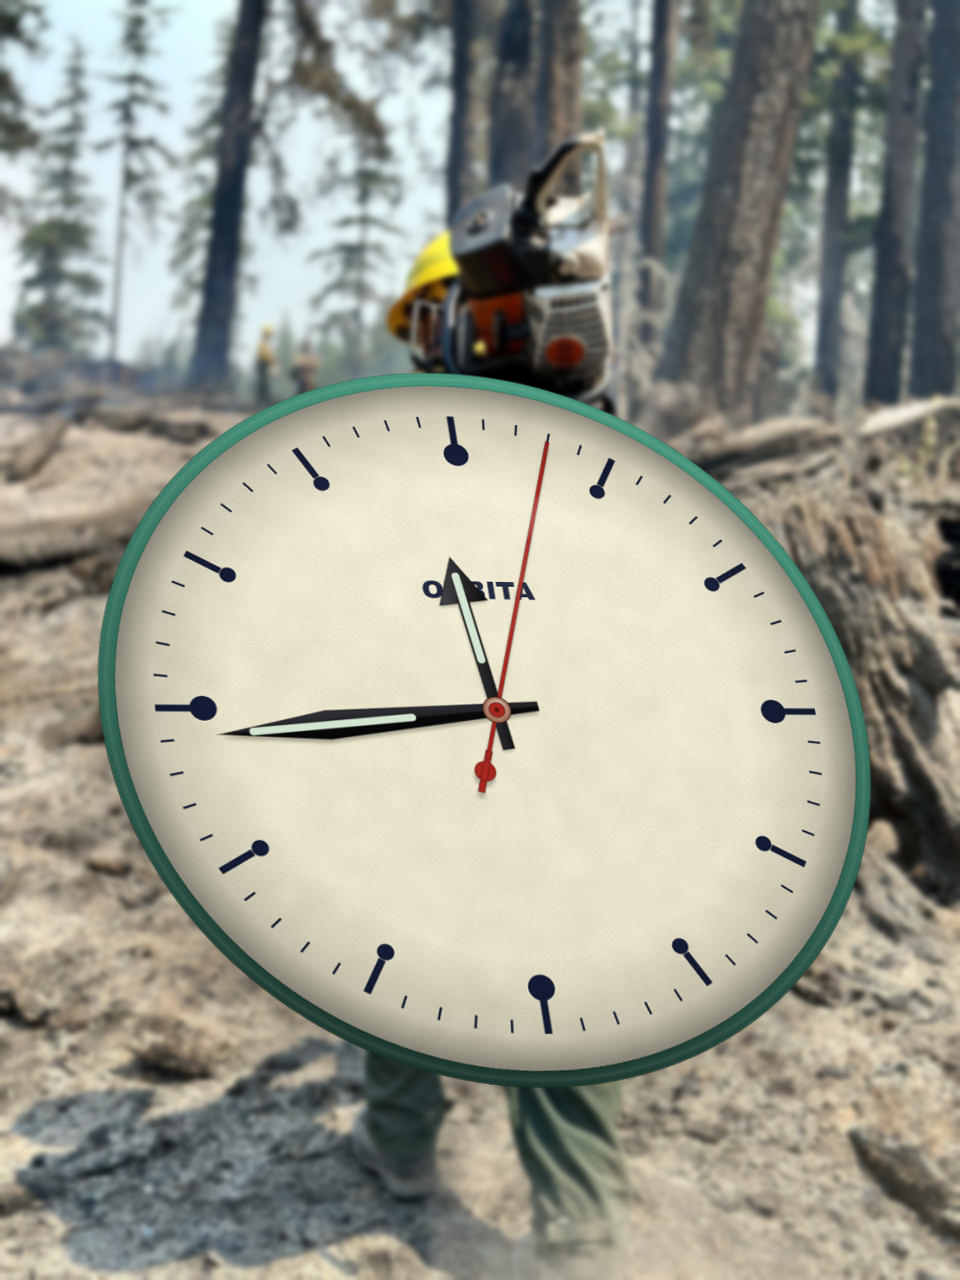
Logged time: {"hour": 11, "minute": 44, "second": 3}
